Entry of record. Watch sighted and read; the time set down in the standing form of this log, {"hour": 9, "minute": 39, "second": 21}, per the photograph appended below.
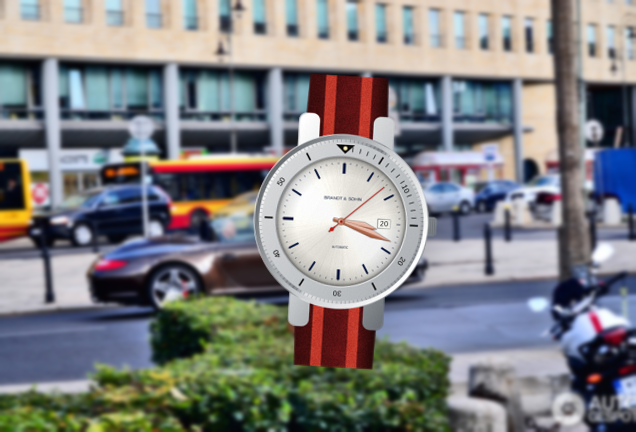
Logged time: {"hour": 3, "minute": 18, "second": 8}
